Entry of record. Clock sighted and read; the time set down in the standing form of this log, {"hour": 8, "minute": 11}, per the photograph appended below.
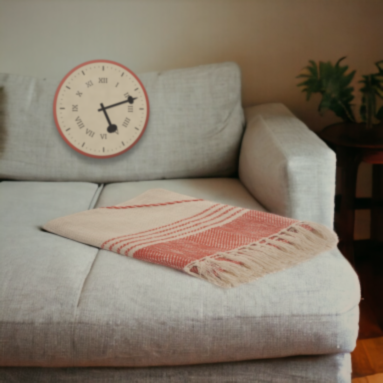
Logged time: {"hour": 5, "minute": 12}
